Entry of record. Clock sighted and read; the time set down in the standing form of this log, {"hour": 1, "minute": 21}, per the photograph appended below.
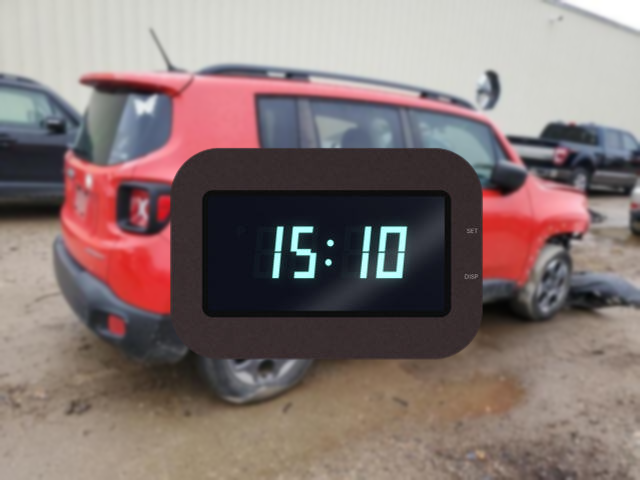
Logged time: {"hour": 15, "minute": 10}
